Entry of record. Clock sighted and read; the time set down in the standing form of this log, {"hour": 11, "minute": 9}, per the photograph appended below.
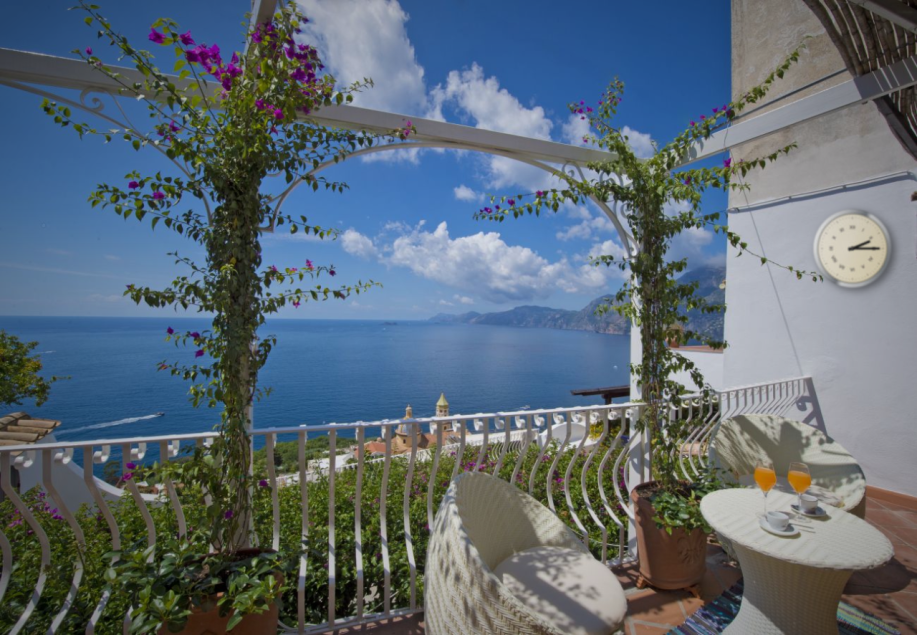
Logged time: {"hour": 2, "minute": 15}
